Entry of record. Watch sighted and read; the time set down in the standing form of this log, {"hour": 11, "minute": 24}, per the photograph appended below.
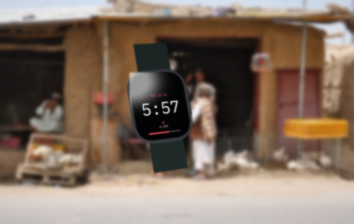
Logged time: {"hour": 5, "minute": 57}
